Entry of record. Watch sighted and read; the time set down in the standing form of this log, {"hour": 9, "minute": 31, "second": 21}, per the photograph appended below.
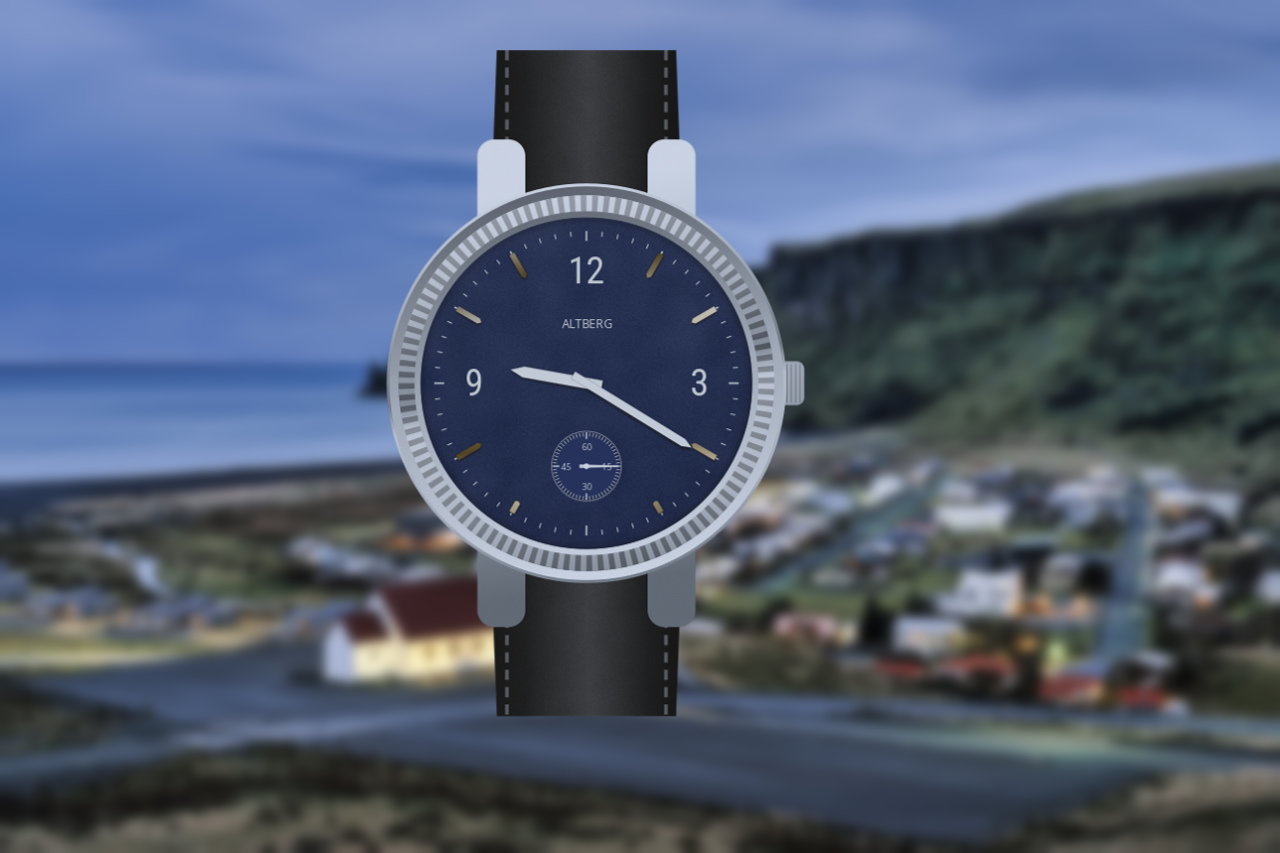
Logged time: {"hour": 9, "minute": 20, "second": 15}
